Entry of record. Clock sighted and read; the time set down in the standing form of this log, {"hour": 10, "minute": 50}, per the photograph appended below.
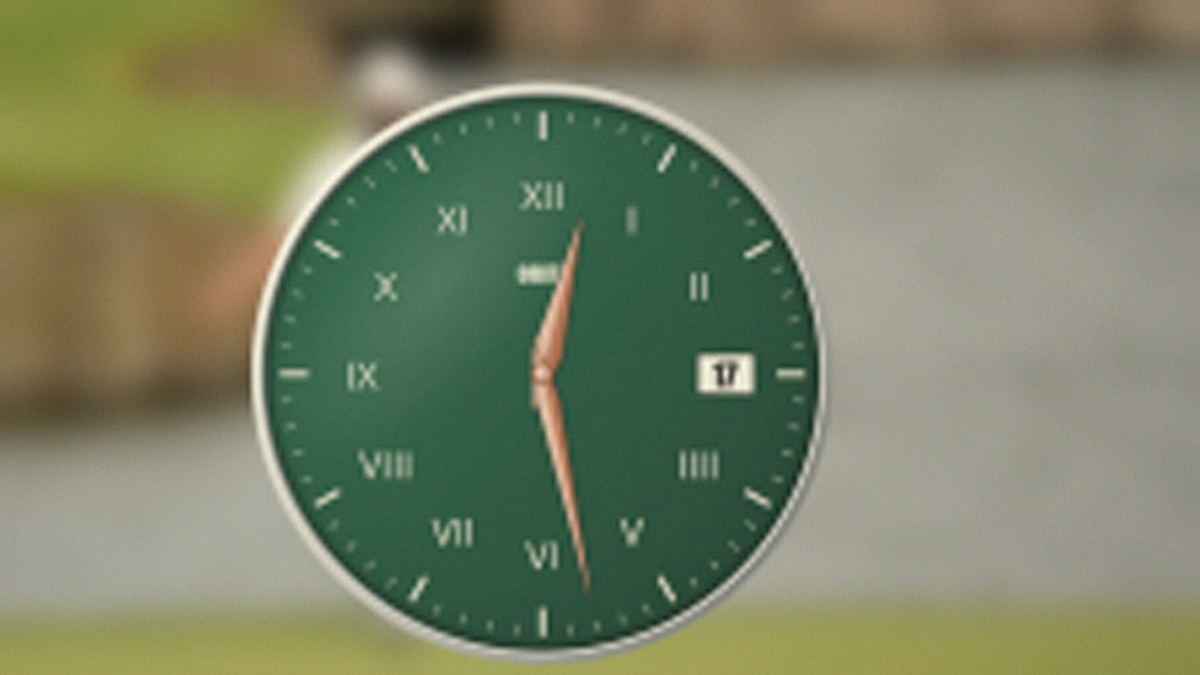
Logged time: {"hour": 12, "minute": 28}
